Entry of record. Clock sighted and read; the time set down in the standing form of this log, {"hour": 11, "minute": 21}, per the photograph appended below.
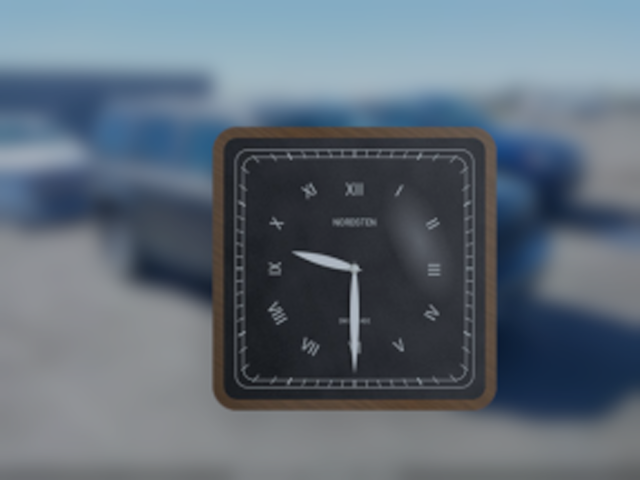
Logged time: {"hour": 9, "minute": 30}
